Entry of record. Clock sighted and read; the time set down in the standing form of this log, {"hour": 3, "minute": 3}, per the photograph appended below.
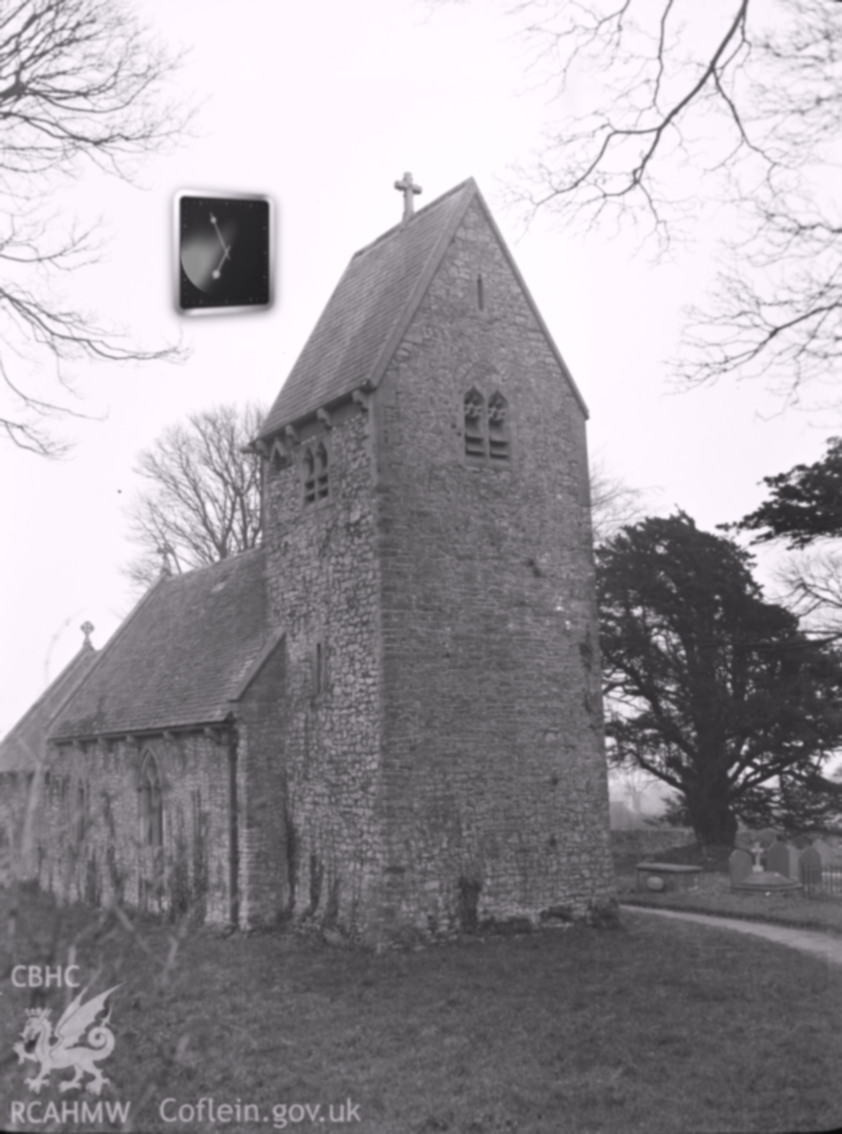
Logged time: {"hour": 6, "minute": 56}
